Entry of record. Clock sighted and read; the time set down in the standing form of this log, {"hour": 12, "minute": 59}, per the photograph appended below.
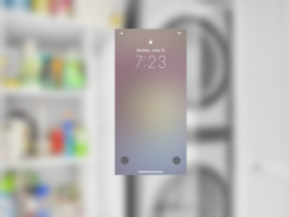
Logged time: {"hour": 7, "minute": 23}
